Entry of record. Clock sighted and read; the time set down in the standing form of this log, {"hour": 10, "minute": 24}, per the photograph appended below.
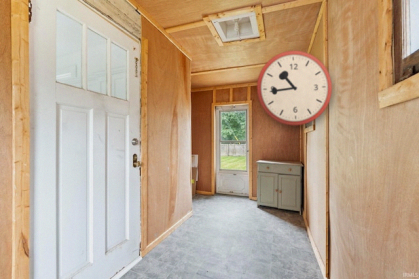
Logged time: {"hour": 10, "minute": 44}
